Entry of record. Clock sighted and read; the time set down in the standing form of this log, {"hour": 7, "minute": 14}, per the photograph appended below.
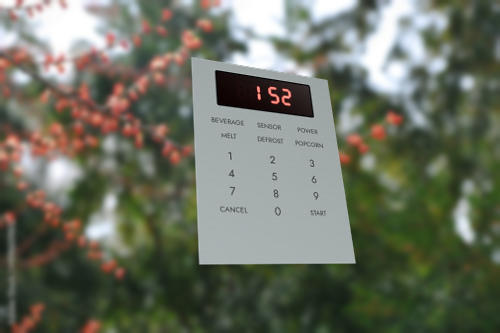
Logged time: {"hour": 1, "minute": 52}
